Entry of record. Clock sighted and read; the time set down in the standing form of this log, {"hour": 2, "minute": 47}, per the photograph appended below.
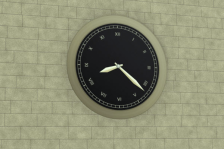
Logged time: {"hour": 8, "minute": 22}
